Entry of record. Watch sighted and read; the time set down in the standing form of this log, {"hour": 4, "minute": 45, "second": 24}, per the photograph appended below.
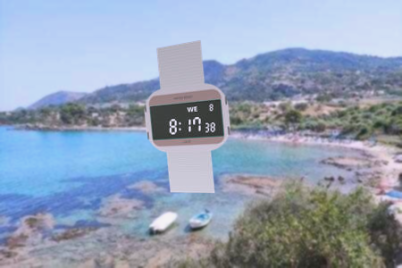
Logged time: {"hour": 8, "minute": 17, "second": 38}
